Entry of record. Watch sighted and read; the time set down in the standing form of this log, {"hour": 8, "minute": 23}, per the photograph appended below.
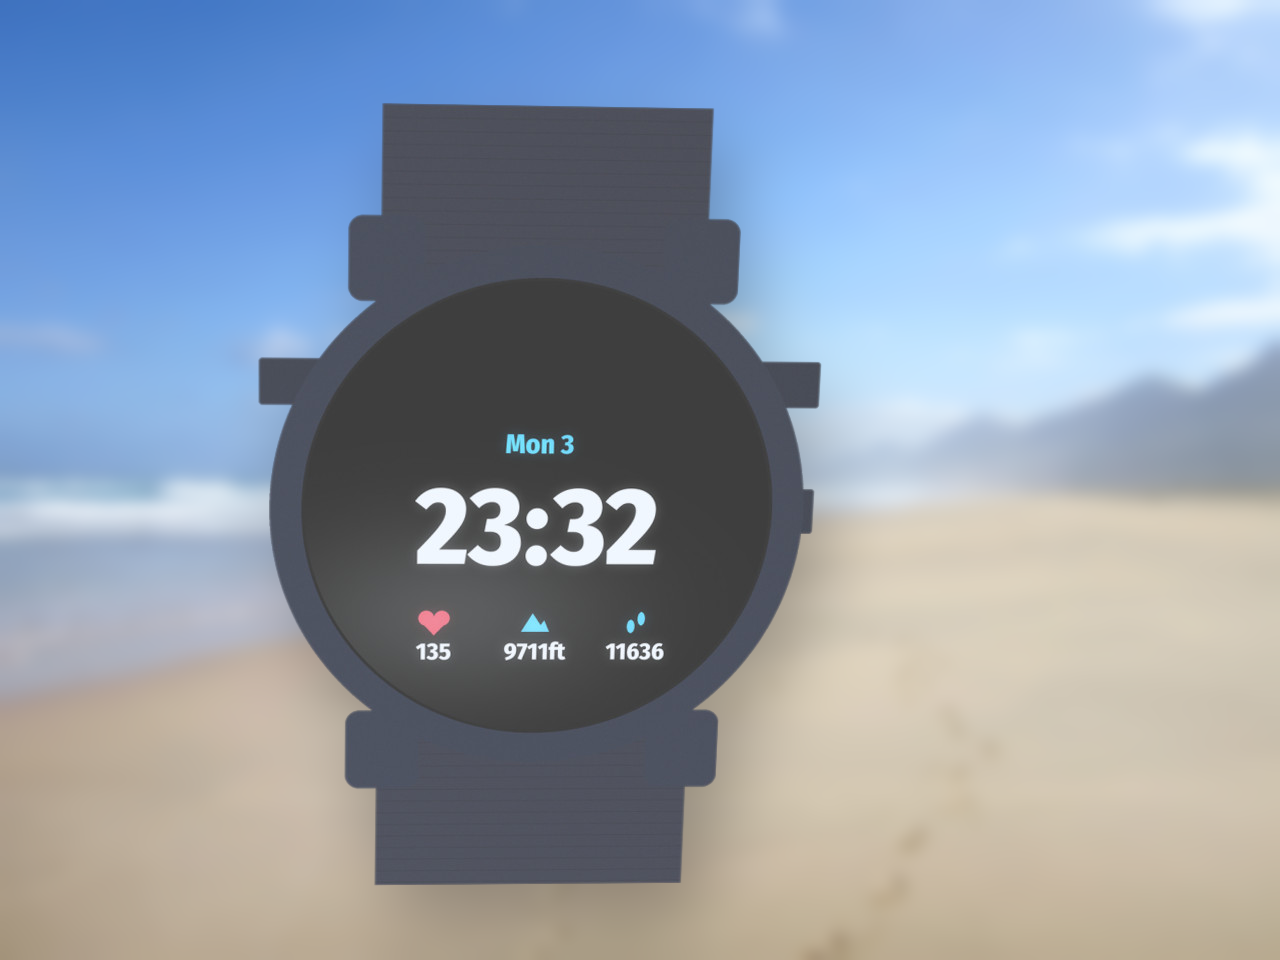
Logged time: {"hour": 23, "minute": 32}
